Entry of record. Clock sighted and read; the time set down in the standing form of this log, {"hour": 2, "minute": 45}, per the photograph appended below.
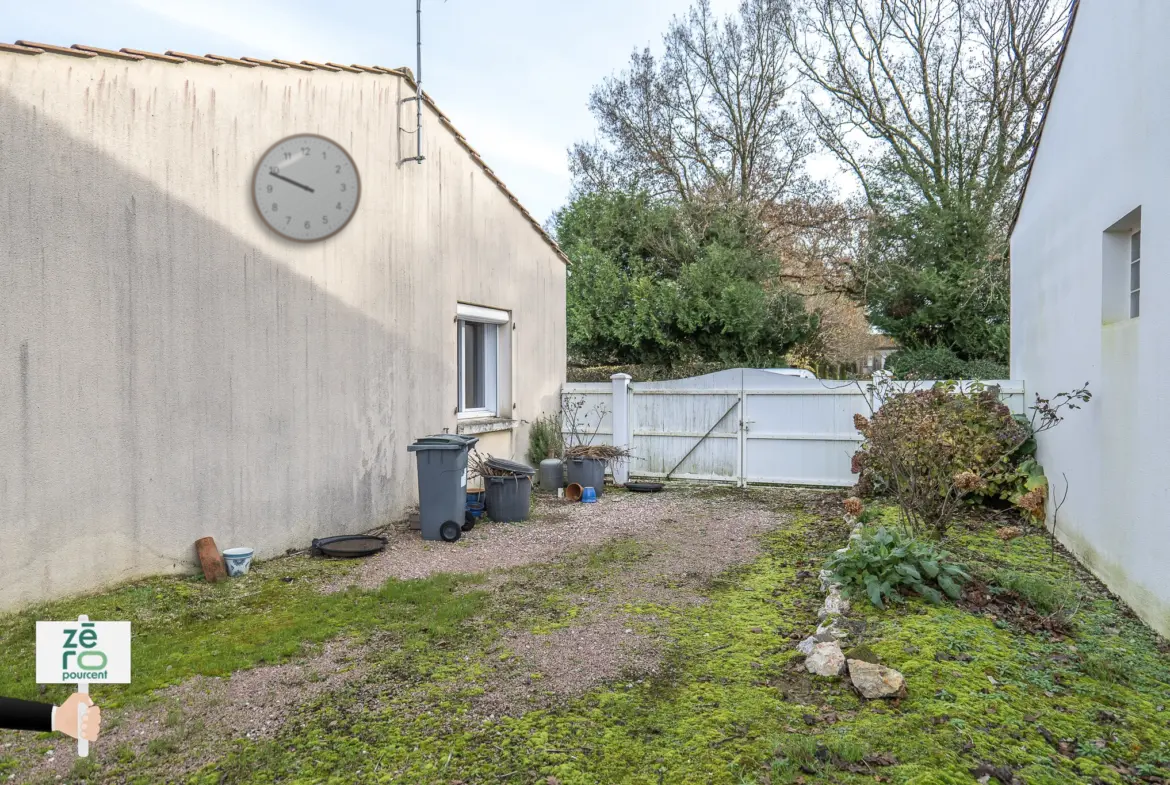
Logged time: {"hour": 9, "minute": 49}
